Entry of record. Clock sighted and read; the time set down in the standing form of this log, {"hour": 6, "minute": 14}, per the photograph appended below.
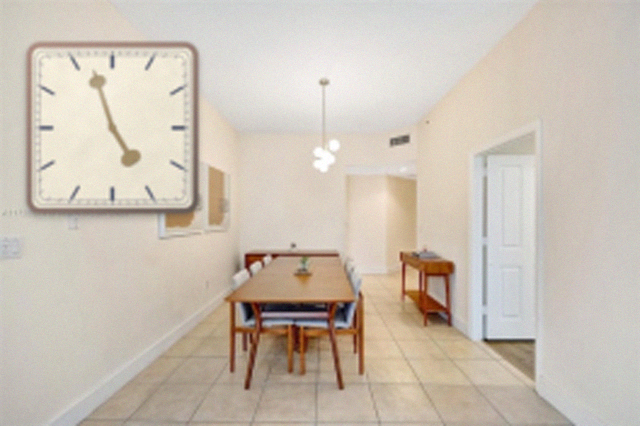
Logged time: {"hour": 4, "minute": 57}
